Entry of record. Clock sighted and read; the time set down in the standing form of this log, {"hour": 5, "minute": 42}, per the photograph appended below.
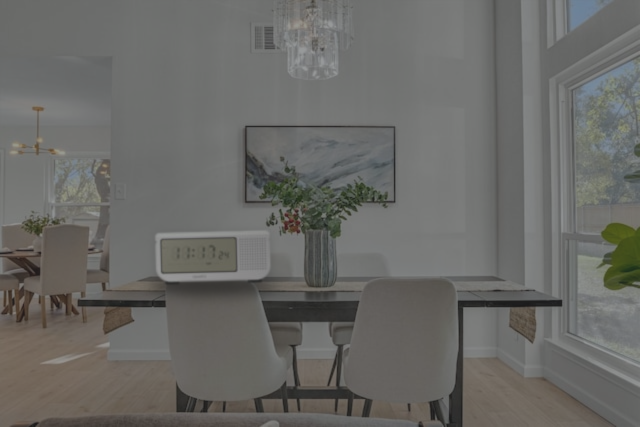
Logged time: {"hour": 11, "minute": 17}
